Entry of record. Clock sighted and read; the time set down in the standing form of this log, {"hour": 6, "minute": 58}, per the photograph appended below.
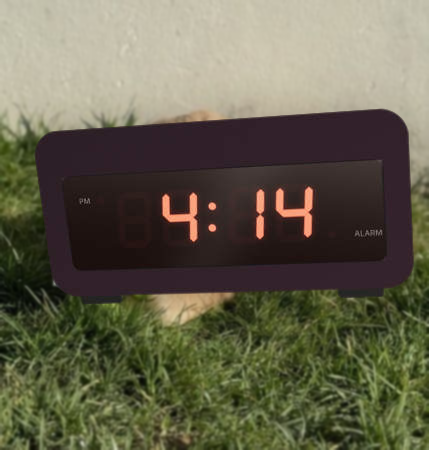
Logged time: {"hour": 4, "minute": 14}
